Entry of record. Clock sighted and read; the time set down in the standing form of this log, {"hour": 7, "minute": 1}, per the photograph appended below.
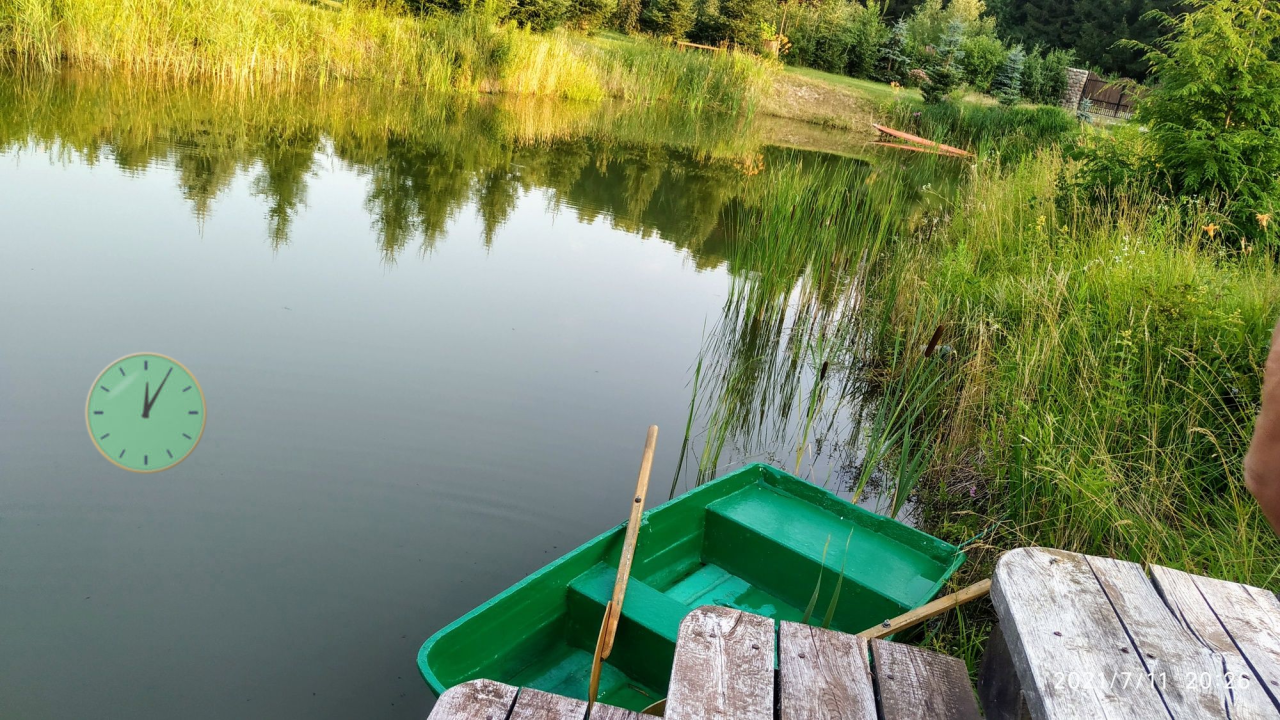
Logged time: {"hour": 12, "minute": 5}
